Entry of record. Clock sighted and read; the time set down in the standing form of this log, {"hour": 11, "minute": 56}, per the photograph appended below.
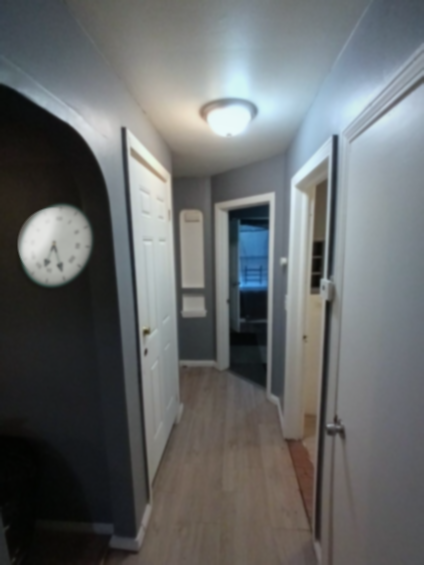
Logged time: {"hour": 6, "minute": 25}
